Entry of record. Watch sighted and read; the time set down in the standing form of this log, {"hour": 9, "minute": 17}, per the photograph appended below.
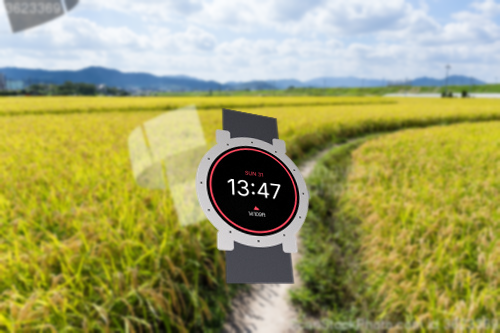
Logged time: {"hour": 13, "minute": 47}
